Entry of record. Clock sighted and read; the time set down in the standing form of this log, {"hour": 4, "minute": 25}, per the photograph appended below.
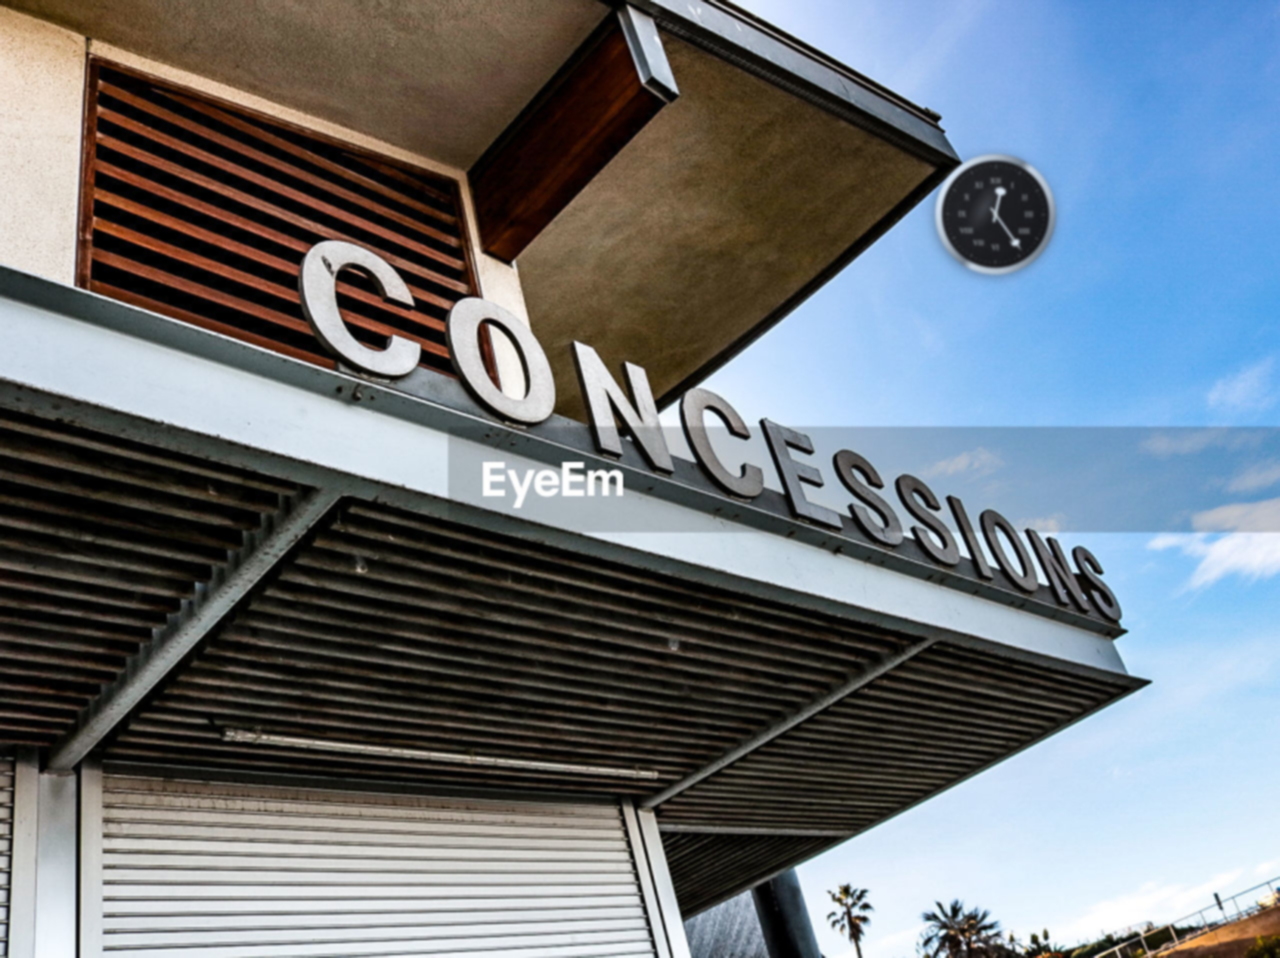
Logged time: {"hour": 12, "minute": 24}
